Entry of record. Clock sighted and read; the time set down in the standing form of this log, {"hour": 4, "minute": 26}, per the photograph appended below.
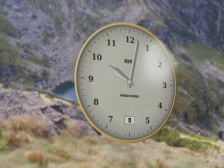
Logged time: {"hour": 10, "minute": 2}
